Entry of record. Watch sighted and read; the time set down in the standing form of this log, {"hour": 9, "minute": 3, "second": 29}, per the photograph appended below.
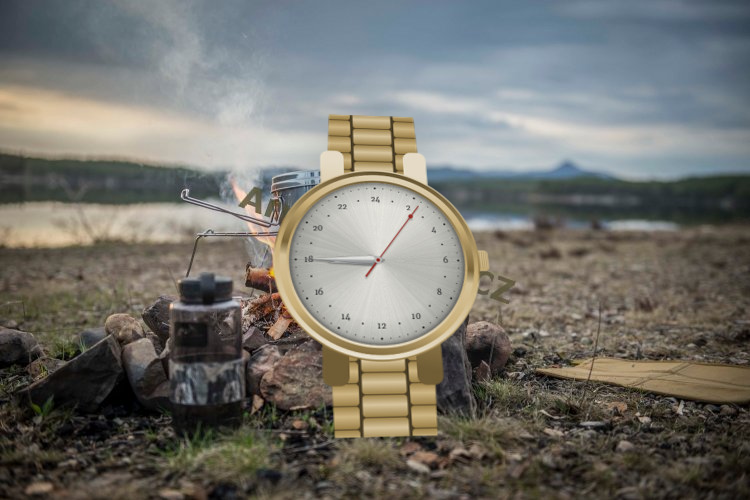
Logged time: {"hour": 17, "minute": 45, "second": 6}
